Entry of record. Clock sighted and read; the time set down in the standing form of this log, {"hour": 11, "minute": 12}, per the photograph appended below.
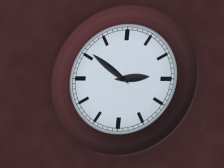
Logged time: {"hour": 2, "minute": 51}
